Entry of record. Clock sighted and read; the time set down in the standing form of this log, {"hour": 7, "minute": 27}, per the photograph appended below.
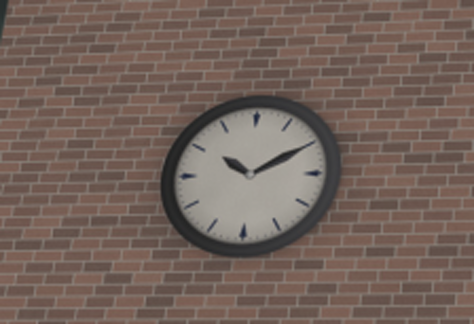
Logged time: {"hour": 10, "minute": 10}
